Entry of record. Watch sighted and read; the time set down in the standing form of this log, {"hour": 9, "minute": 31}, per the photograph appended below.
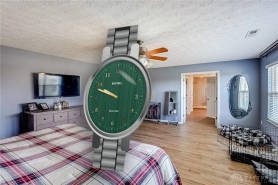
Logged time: {"hour": 9, "minute": 48}
